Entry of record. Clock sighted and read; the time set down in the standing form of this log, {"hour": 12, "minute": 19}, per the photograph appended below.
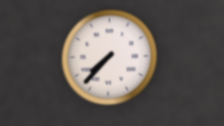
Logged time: {"hour": 7, "minute": 37}
